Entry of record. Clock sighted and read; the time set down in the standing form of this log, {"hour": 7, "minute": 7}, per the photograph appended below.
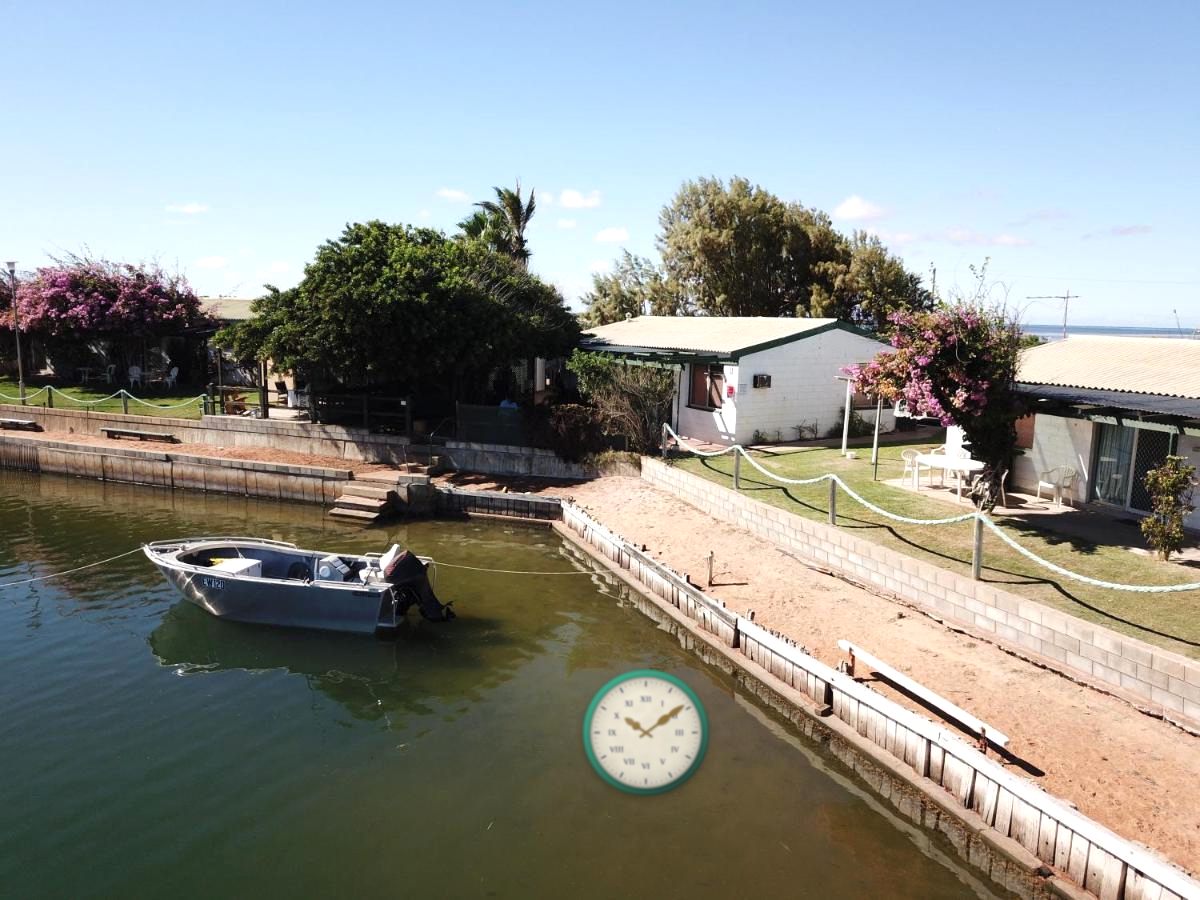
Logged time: {"hour": 10, "minute": 9}
